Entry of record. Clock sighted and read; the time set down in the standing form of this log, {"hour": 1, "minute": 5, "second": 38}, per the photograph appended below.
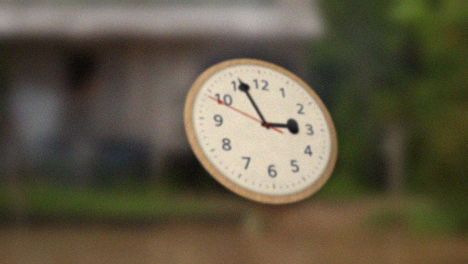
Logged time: {"hour": 2, "minute": 55, "second": 49}
